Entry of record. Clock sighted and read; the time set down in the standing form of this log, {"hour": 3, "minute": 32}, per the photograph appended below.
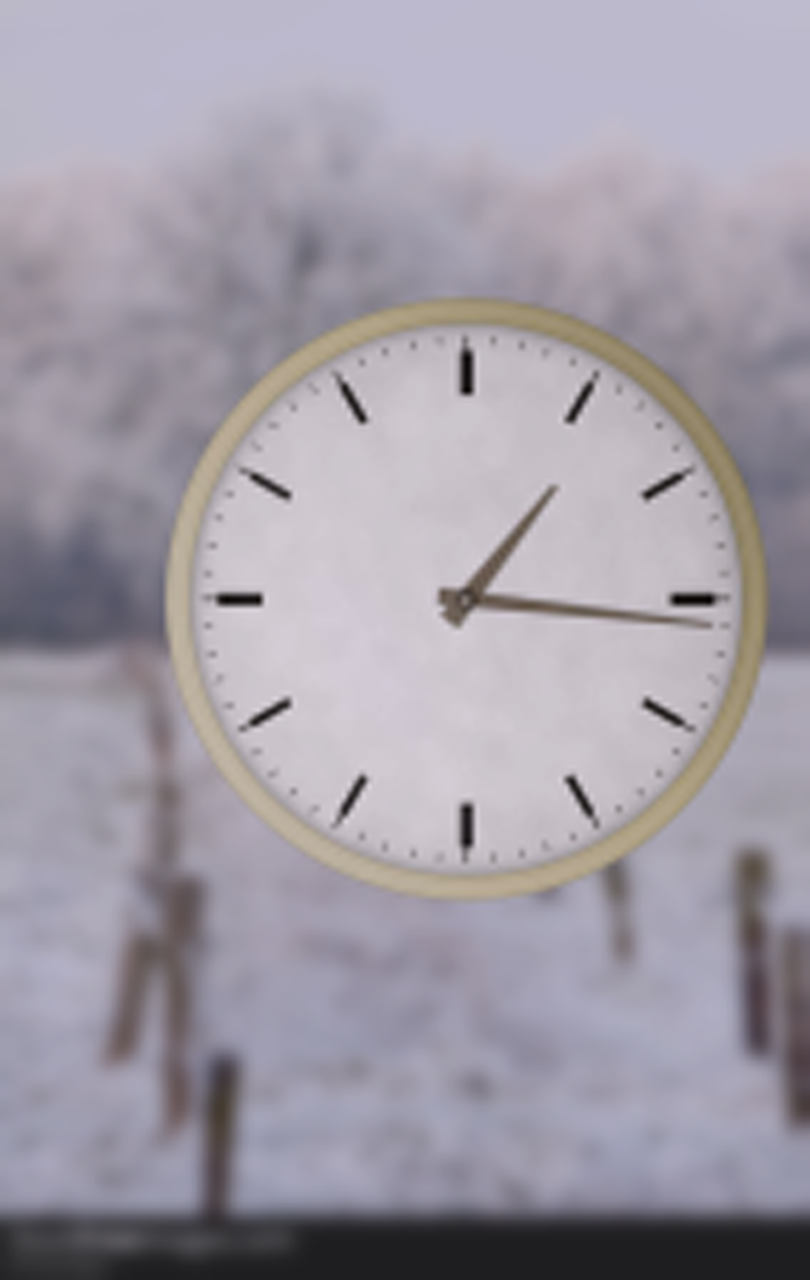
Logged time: {"hour": 1, "minute": 16}
